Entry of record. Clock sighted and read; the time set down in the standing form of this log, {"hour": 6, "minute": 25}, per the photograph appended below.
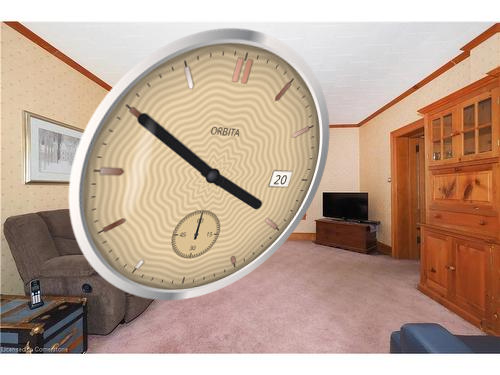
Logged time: {"hour": 3, "minute": 50}
